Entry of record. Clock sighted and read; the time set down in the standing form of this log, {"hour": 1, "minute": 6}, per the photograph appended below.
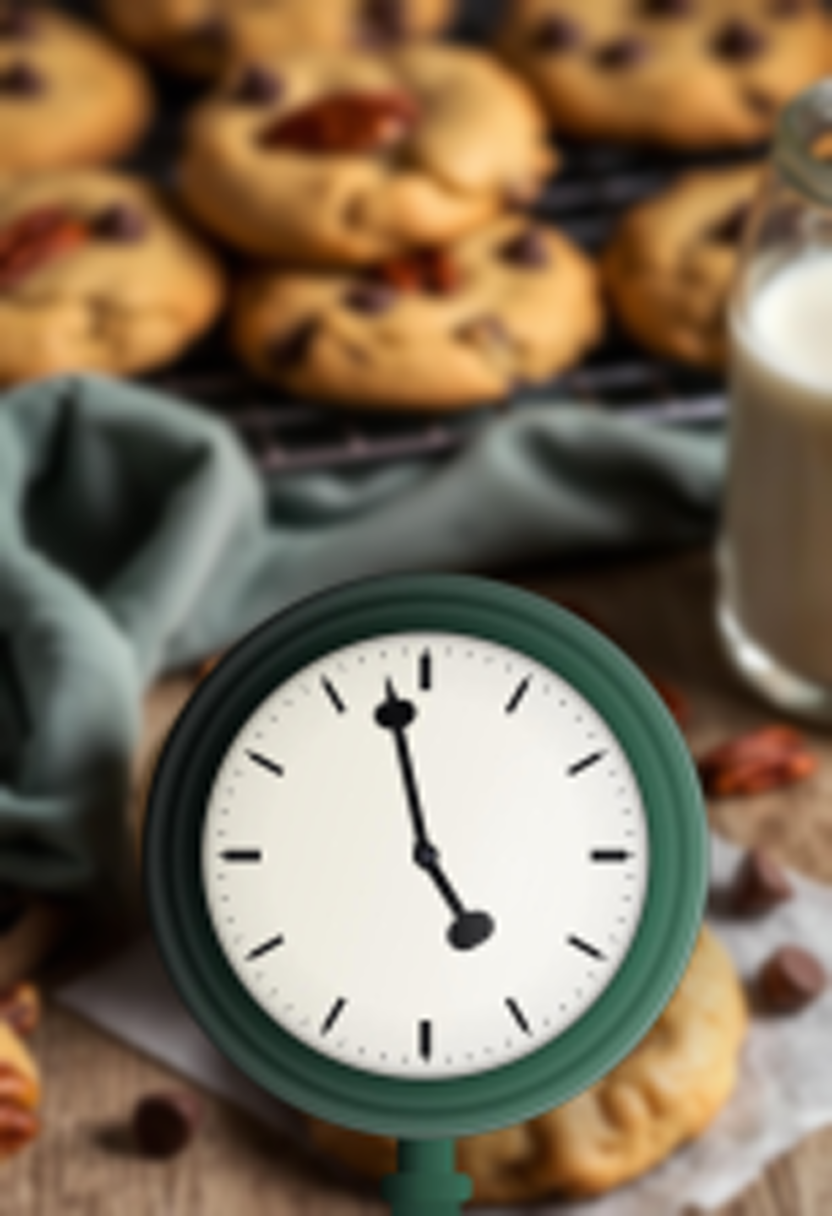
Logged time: {"hour": 4, "minute": 58}
